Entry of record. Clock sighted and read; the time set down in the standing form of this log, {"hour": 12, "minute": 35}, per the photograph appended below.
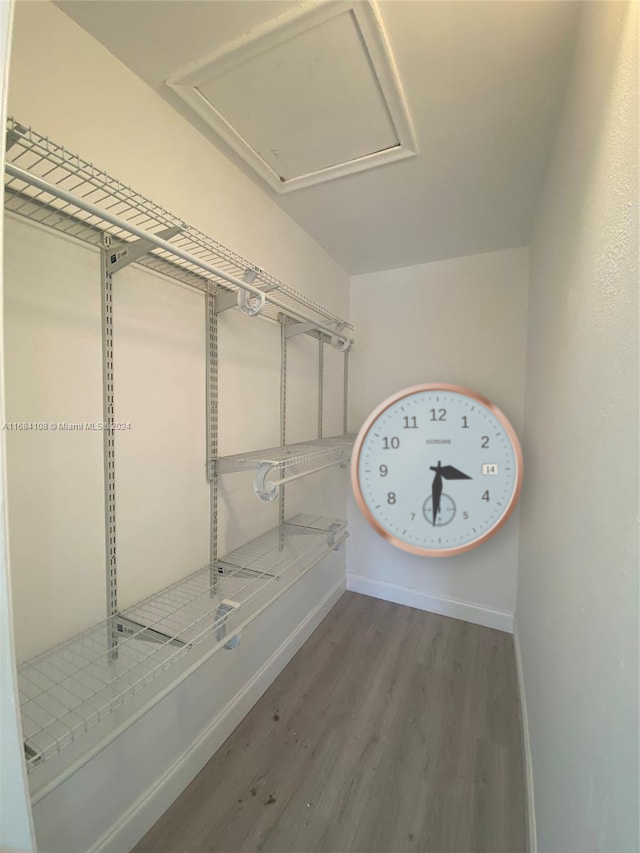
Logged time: {"hour": 3, "minute": 31}
